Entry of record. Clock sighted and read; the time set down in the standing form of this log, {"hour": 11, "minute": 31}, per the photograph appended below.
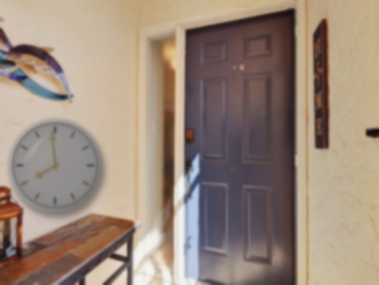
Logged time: {"hour": 7, "minute": 59}
